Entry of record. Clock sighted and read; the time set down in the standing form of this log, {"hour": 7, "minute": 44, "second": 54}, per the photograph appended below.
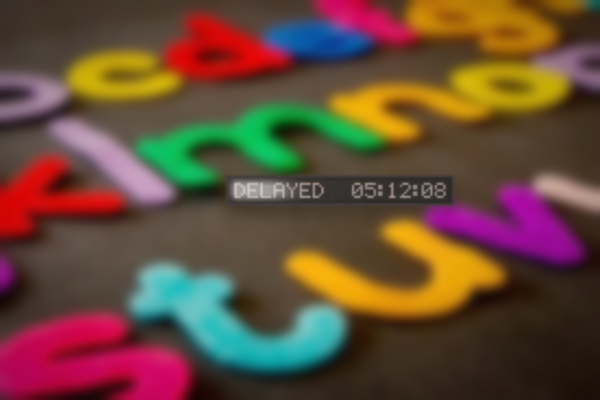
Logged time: {"hour": 5, "minute": 12, "second": 8}
